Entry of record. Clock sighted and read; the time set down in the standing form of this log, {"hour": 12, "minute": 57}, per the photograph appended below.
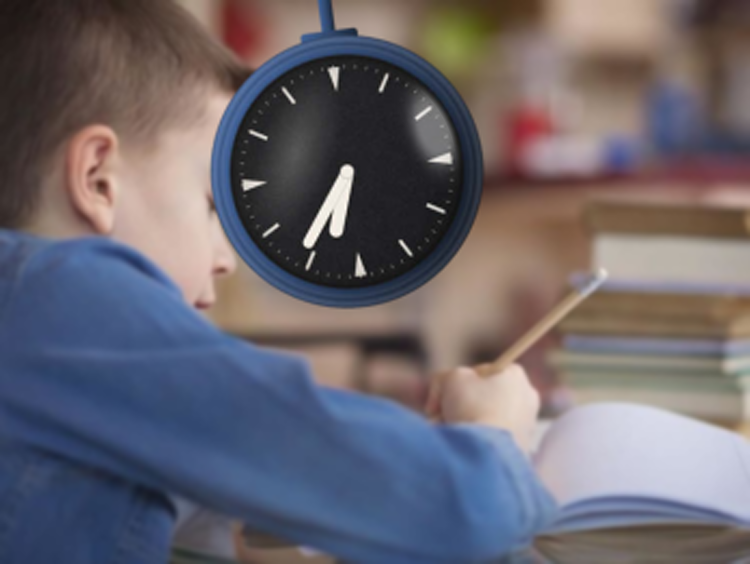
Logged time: {"hour": 6, "minute": 36}
